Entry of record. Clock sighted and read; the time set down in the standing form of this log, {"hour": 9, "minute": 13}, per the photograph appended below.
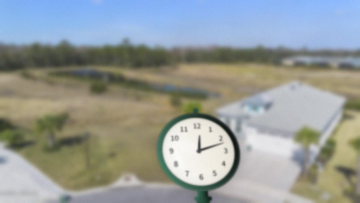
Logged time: {"hour": 12, "minute": 12}
